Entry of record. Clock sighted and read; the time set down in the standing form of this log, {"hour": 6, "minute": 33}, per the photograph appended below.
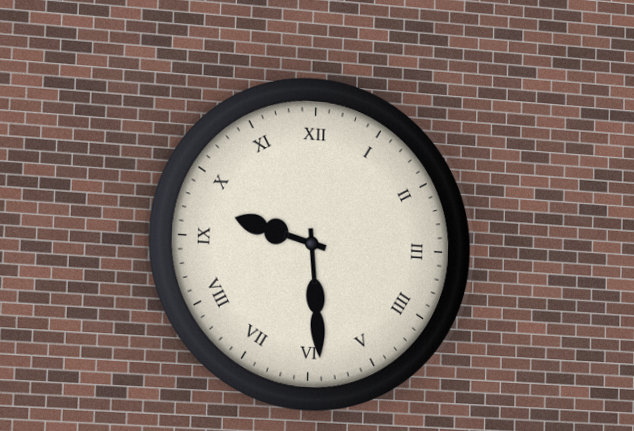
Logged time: {"hour": 9, "minute": 29}
